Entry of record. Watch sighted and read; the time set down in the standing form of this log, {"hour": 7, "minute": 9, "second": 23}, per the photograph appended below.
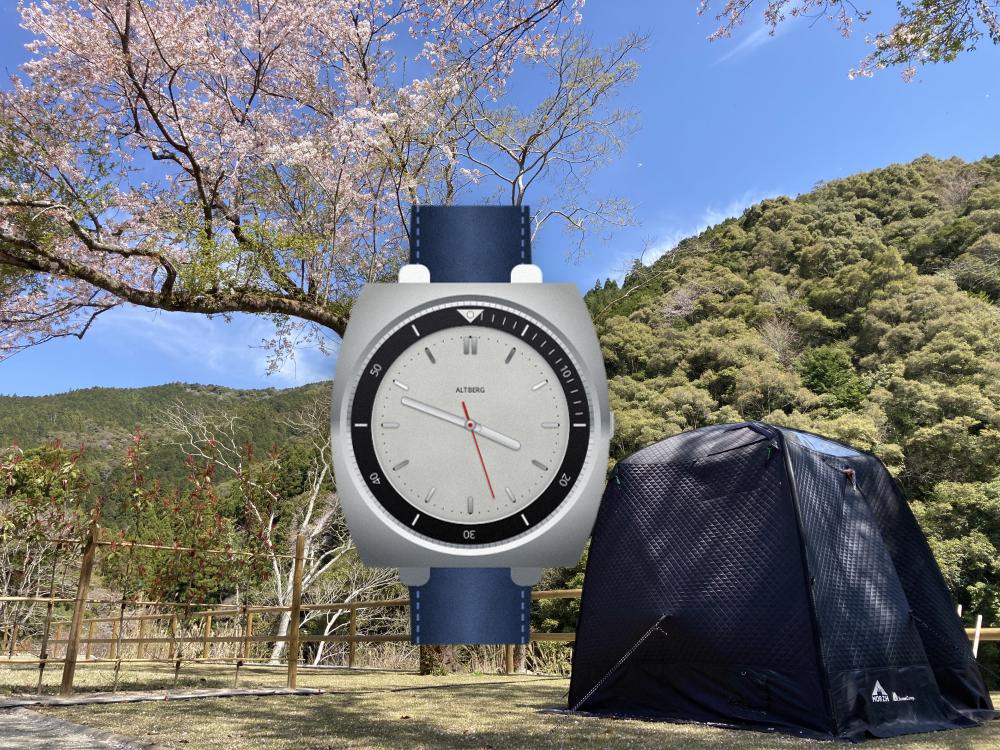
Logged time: {"hour": 3, "minute": 48, "second": 27}
